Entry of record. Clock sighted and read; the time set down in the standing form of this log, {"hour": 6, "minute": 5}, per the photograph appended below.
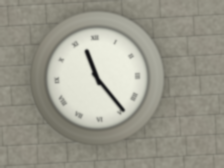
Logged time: {"hour": 11, "minute": 24}
